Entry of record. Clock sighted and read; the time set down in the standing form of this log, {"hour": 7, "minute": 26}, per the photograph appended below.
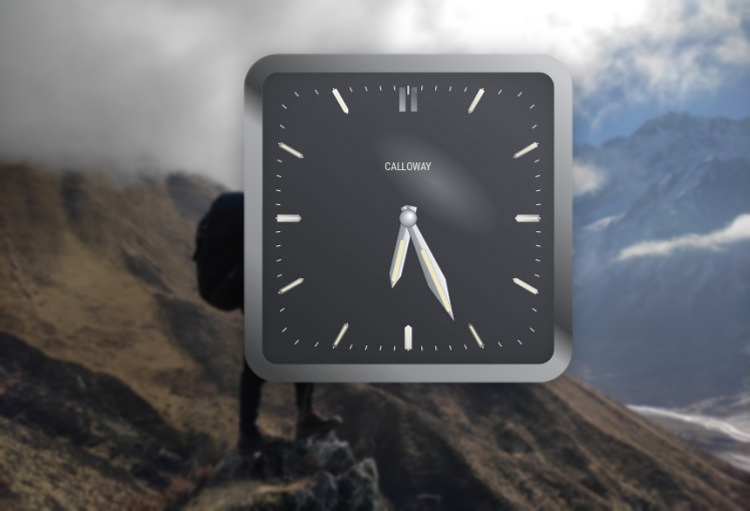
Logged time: {"hour": 6, "minute": 26}
